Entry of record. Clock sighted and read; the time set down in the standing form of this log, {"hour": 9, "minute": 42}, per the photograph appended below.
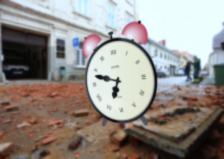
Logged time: {"hour": 6, "minute": 48}
